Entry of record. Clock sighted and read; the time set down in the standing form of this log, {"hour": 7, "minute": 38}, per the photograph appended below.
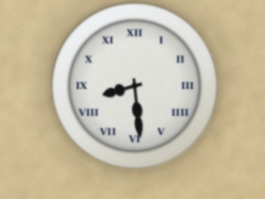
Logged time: {"hour": 8, "minute": 29}
